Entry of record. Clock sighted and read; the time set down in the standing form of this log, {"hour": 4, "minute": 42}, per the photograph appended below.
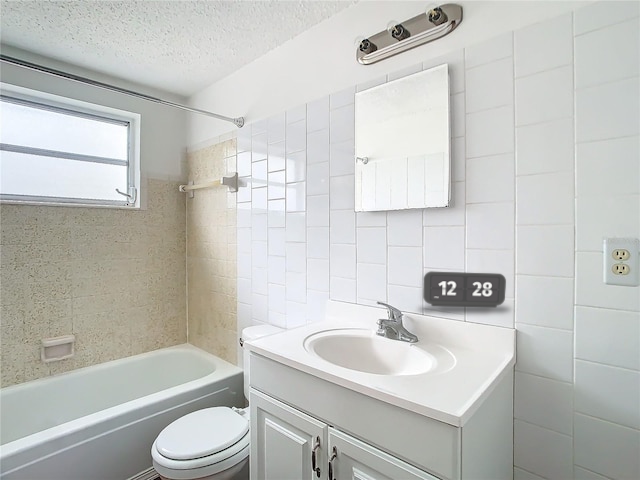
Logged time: {"hour": 12, "minute": 28}
